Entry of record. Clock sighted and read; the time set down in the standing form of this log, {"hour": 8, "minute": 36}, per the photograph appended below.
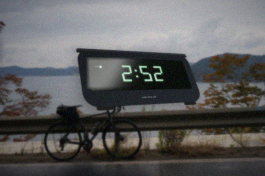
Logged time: {"hour": 2, "minute": 52}
